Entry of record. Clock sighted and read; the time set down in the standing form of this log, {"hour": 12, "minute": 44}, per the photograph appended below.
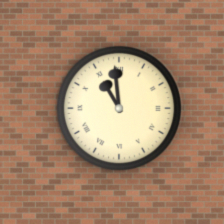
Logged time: {"hour": 10, "minute": 59}
